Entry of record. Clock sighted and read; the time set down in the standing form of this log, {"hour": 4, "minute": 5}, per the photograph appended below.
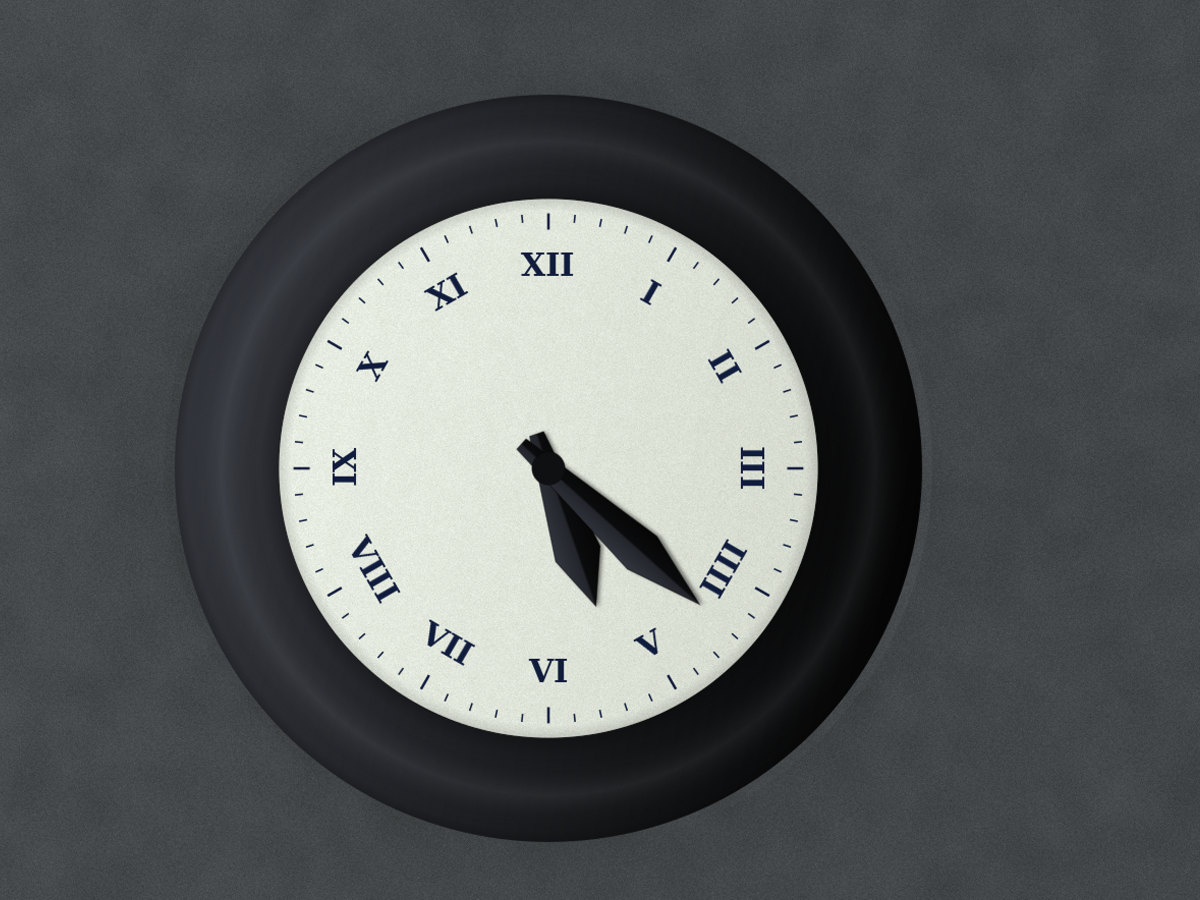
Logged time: {"hour": 5, "minute": 22}
